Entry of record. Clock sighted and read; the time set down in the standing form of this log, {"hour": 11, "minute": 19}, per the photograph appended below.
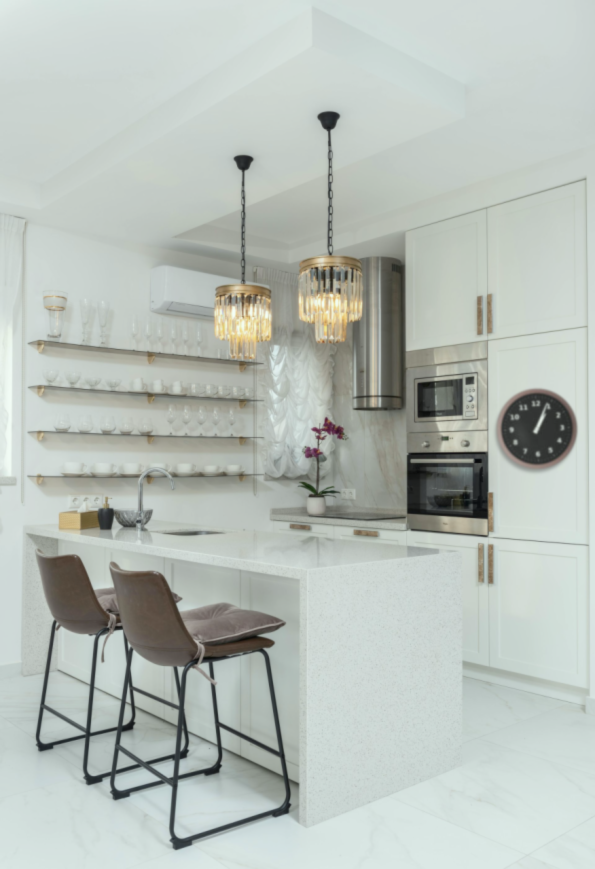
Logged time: {"hour": 1, "minute": 4}
